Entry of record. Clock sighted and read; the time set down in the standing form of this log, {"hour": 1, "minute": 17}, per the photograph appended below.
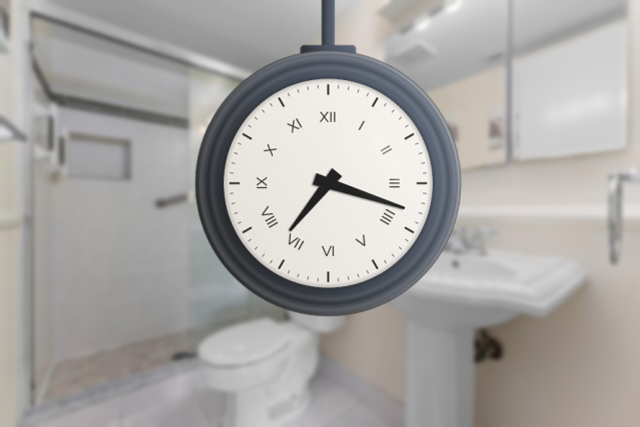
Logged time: {"hour": 7, "minute": 18}
